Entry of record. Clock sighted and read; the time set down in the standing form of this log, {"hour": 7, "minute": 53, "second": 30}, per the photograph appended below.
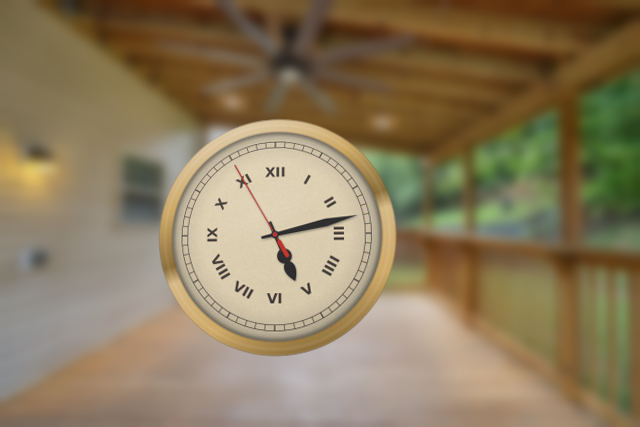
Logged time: {"hour": 5, "minute": 12, "second": 55}
